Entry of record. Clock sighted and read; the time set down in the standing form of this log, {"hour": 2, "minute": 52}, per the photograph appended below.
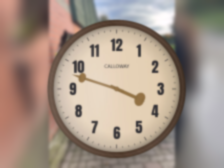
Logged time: {"hour": 3, "minute": 48}
